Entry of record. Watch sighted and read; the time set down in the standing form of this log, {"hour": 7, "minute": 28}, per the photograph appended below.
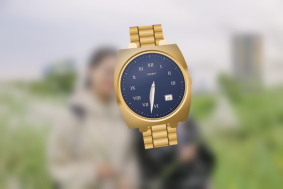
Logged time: {"hour": 6, "minute": 32}
